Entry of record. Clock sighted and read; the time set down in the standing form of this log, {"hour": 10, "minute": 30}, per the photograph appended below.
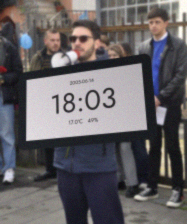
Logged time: {"hour": 18, "minute": 3}
